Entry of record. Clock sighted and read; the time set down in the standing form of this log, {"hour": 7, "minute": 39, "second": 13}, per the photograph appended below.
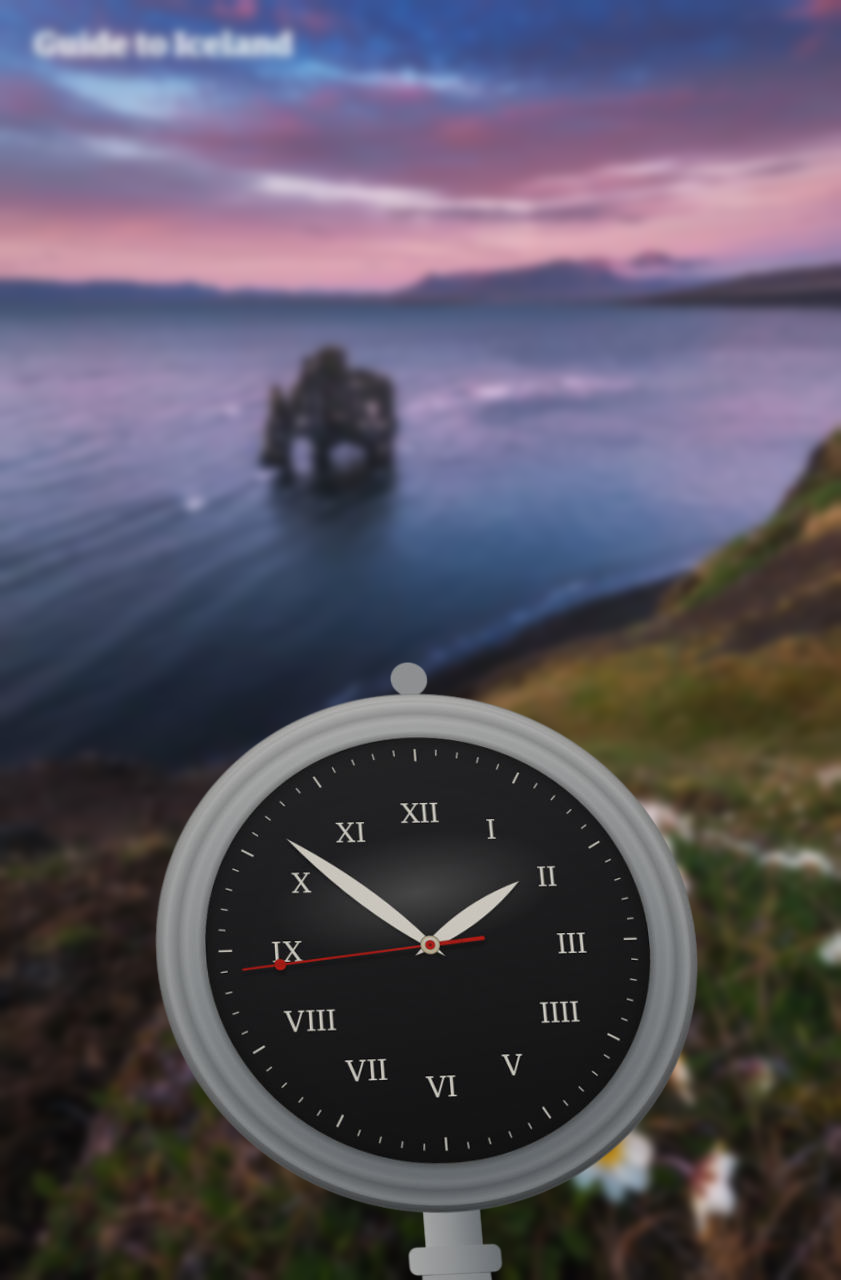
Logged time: {"hour": 1, "minute": 51, "second": 44}
